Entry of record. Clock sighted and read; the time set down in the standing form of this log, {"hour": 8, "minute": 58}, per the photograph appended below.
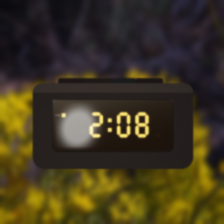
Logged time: {"hour": 2, "minute": 8}
